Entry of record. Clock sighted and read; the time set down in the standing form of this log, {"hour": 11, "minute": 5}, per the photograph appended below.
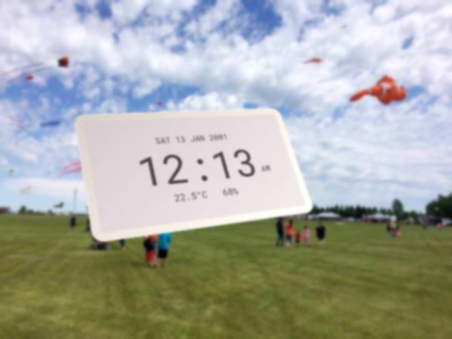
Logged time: {"hour": 12, "minute": 13}
